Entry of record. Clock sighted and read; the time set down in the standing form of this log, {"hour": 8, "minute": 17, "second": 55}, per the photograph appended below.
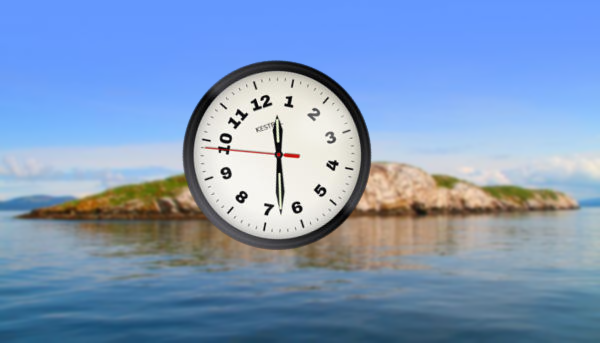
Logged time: {"hour": 12, "minute": 32, "second": 49}
